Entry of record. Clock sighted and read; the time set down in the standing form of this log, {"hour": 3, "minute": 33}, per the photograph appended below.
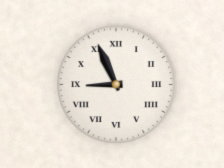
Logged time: {"hour": 8, "minute": 56}
